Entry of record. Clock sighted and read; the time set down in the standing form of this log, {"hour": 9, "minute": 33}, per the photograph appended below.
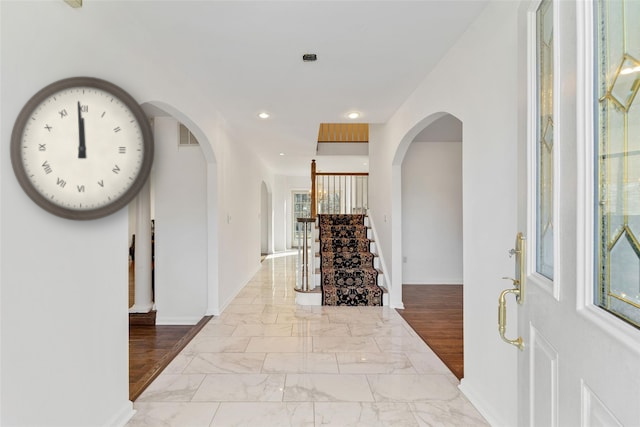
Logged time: {"hour": 11, "minute": 59}
